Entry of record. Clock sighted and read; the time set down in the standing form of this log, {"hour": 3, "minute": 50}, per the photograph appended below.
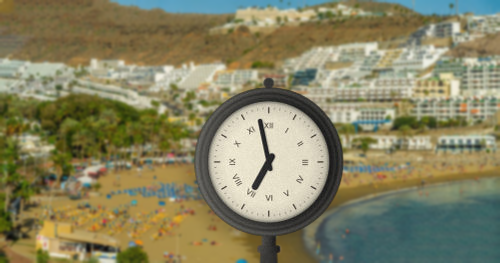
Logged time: {"hour": 6, "minute": 58}
